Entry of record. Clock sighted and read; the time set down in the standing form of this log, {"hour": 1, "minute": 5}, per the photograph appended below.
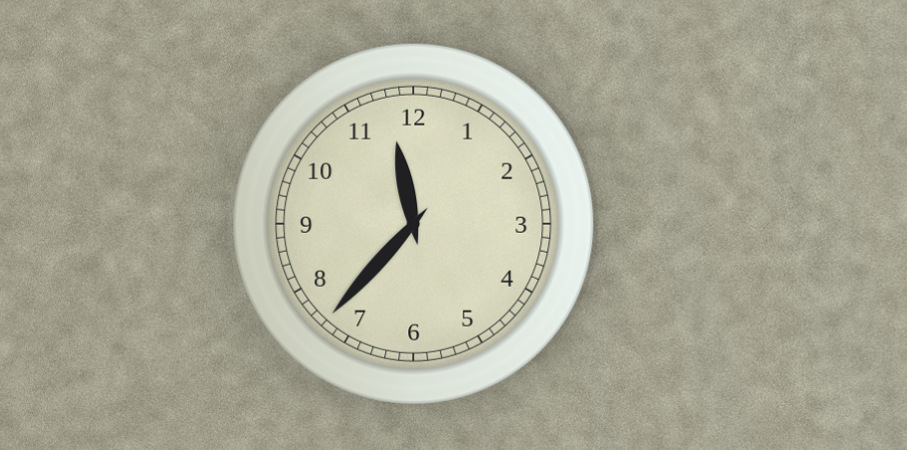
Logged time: {"hour": 11, "minute": 37}
